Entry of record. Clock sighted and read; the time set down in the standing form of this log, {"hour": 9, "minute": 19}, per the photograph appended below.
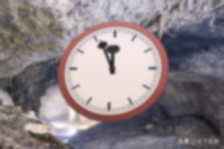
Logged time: {"hour": 11, "minute": 56}
